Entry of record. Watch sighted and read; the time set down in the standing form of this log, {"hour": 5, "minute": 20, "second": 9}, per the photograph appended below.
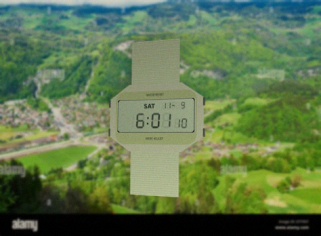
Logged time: {"hour": 6, "minute": 1, "second": 10}
